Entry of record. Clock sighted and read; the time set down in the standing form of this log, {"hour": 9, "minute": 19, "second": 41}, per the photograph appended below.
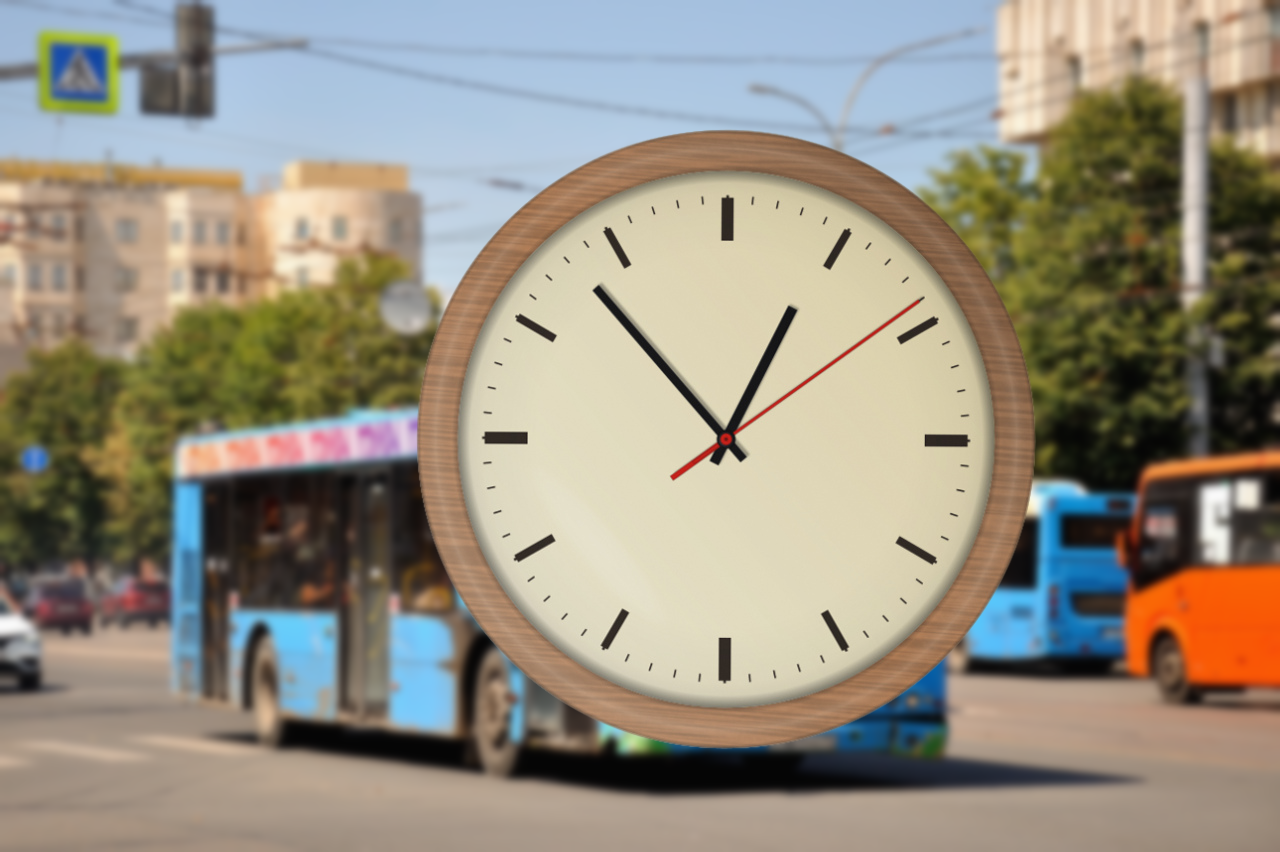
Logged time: {"hour": 12, "minute": 53, "second": 9}
